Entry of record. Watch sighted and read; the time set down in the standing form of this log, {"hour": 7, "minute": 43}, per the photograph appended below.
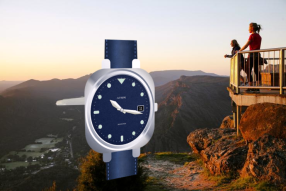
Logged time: {"hour": 10, "minute": 17}
